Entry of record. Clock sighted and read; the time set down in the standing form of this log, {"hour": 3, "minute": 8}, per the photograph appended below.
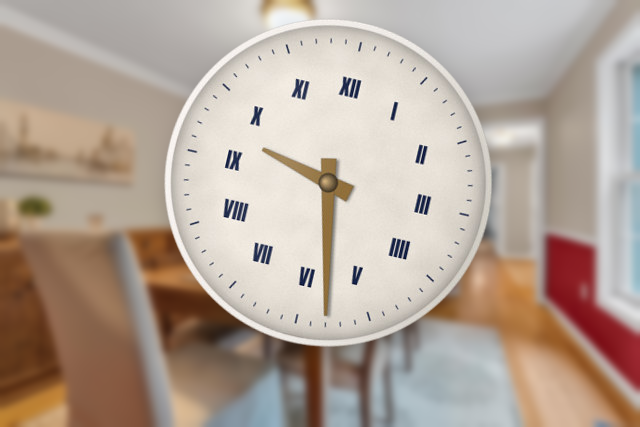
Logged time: {"hour": 9, "minute": 28}
